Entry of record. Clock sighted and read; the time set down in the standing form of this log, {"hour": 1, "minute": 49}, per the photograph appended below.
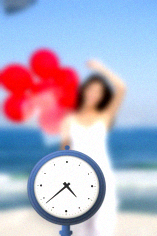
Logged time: {"hour": 4, "minute": 38}
